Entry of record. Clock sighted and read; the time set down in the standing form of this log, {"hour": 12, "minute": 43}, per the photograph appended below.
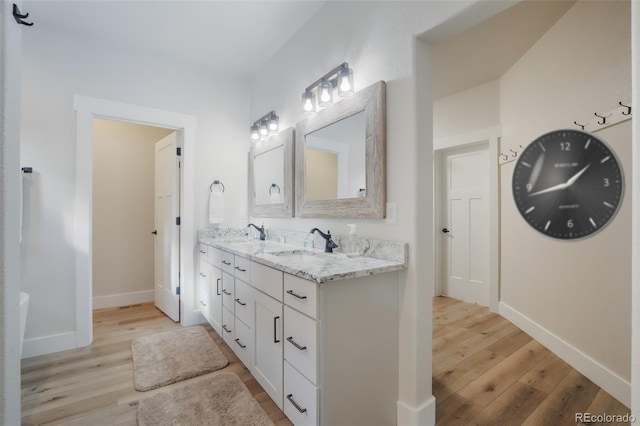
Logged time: {"hour": 1, "minute": 43}
